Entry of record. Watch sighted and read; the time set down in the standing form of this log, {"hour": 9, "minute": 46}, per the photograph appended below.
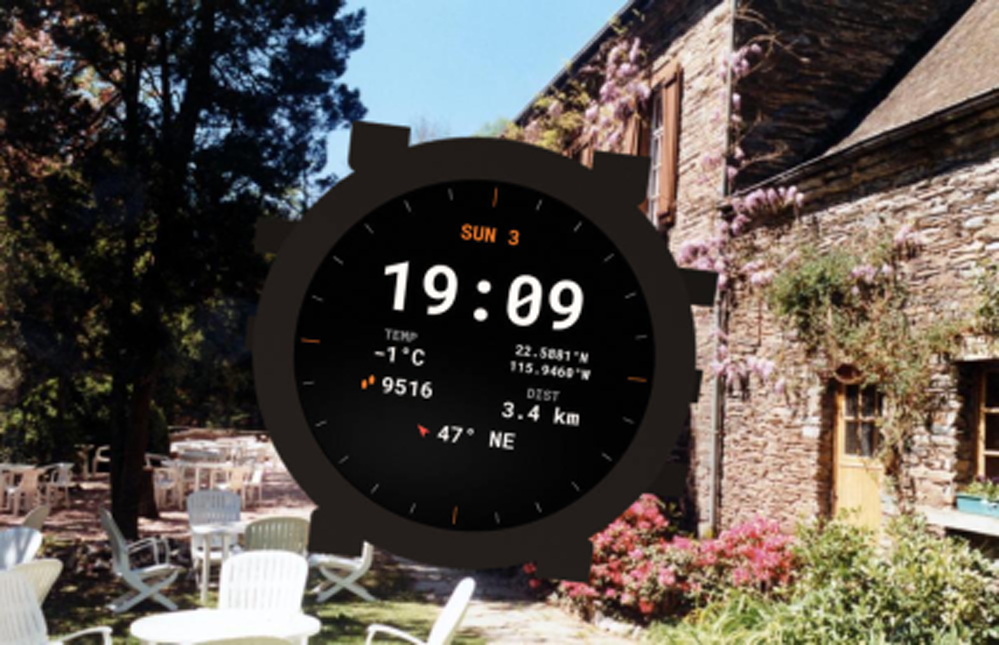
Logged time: {"hour": 19, "minute": 9}
